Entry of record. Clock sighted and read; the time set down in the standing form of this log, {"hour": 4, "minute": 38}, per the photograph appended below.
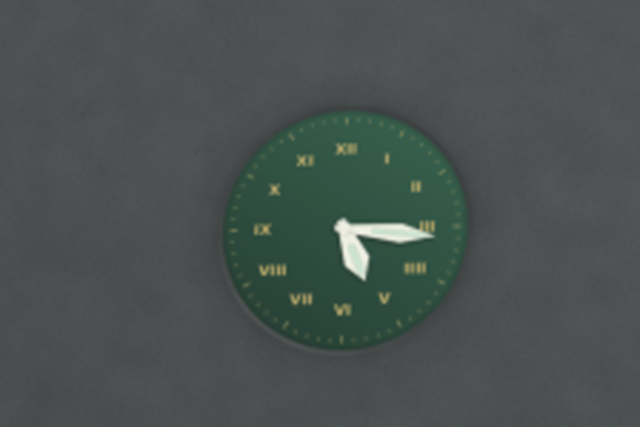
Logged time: {"hour": 5, "minute": 16}
